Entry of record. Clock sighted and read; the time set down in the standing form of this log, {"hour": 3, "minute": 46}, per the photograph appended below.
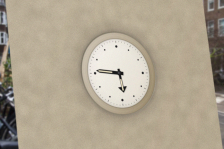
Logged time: {"hour": 5, "minute": 46}
